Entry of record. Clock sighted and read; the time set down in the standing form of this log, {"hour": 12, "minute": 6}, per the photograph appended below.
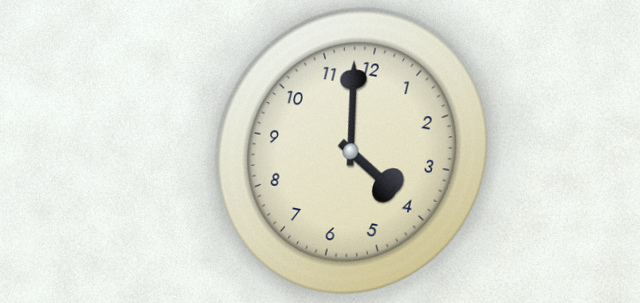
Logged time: {"hour": 3, "minute": 58}
